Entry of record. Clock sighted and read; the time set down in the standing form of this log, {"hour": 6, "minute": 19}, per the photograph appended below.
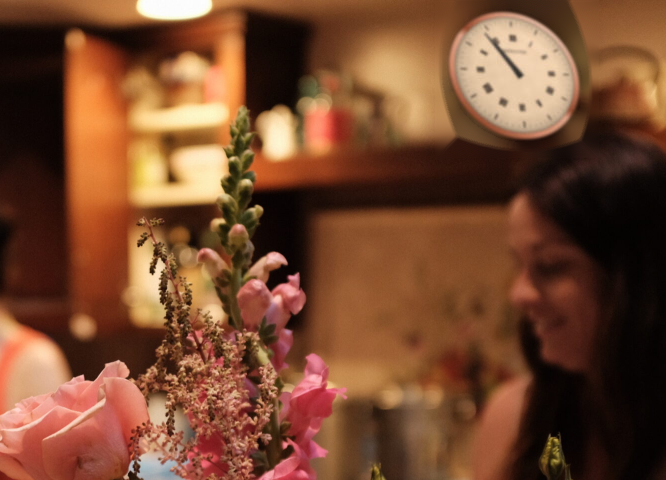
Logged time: {"hour": 10, "minute": 54}
